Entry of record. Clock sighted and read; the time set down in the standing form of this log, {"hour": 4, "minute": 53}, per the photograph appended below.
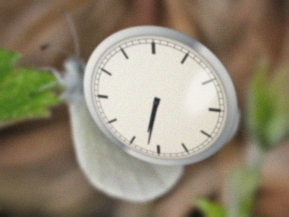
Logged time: {"hour": 6, "minute": 32}
